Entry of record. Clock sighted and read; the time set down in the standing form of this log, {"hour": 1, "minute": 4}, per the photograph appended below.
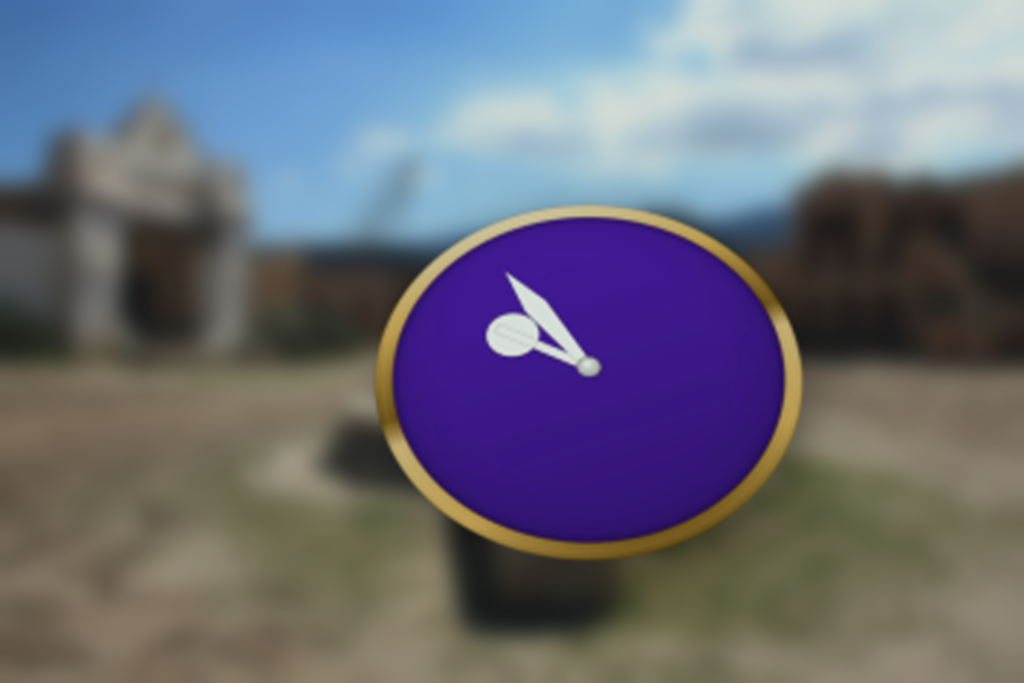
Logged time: {"hour": 9, "minute": 54}
